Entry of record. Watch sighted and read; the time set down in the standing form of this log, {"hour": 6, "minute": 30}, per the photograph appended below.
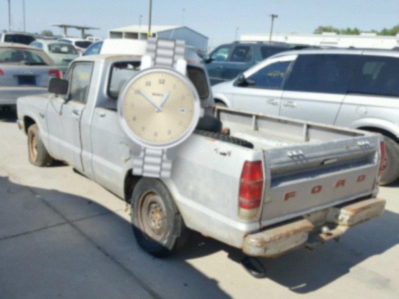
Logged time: {"hour": 12, "minute": 51}
